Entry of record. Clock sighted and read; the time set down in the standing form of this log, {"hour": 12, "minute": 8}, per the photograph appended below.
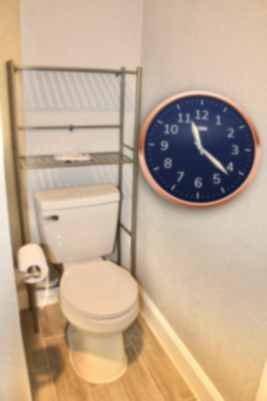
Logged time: {"hour": 11, "minute": 22}
